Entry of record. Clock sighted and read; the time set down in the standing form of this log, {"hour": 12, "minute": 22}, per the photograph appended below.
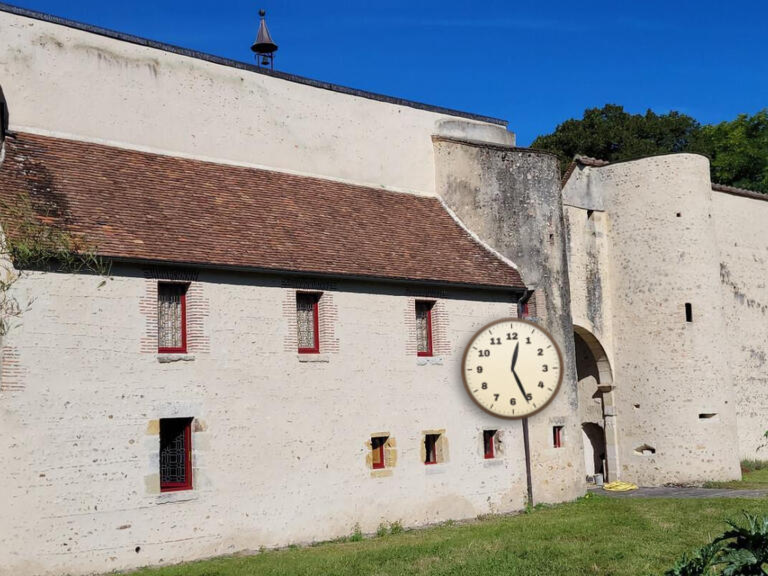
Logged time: {"hour": 12, "minute": 26}
